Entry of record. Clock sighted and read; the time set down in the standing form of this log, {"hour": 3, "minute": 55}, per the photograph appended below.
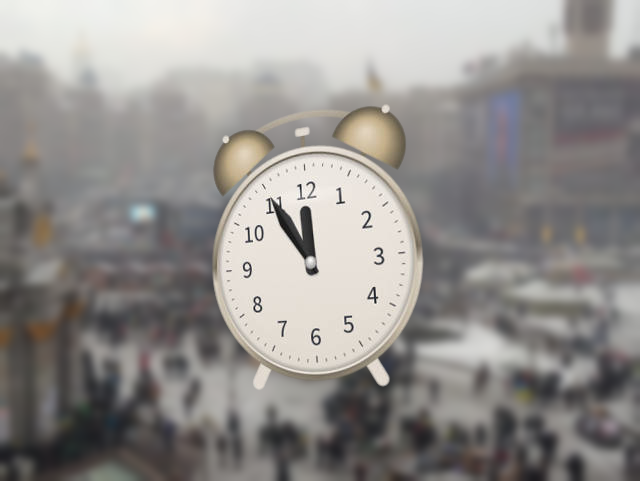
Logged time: {"hour": 11, "minute": 55}
